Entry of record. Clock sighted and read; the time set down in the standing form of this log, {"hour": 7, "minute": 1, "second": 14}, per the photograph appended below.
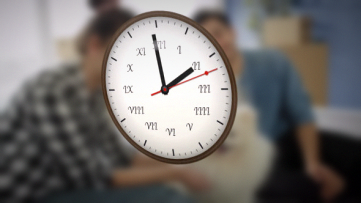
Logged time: {"hour": 1, "minute": 59, "second": 12}
